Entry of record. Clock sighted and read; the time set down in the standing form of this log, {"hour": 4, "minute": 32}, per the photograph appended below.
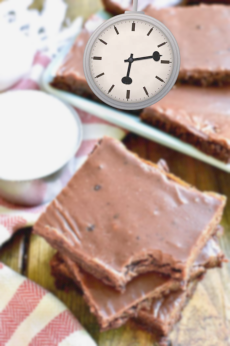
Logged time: {"hour": 6, "minute": 13}
